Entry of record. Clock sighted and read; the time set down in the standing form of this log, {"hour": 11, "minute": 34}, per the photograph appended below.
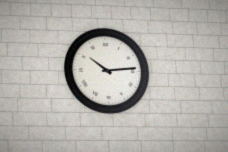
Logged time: {"hour": 10, "minute": 14}
